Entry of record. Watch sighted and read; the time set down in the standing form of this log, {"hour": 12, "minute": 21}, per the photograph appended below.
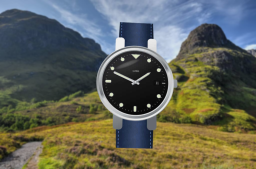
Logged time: {"hour": 1, "minute": 49}
